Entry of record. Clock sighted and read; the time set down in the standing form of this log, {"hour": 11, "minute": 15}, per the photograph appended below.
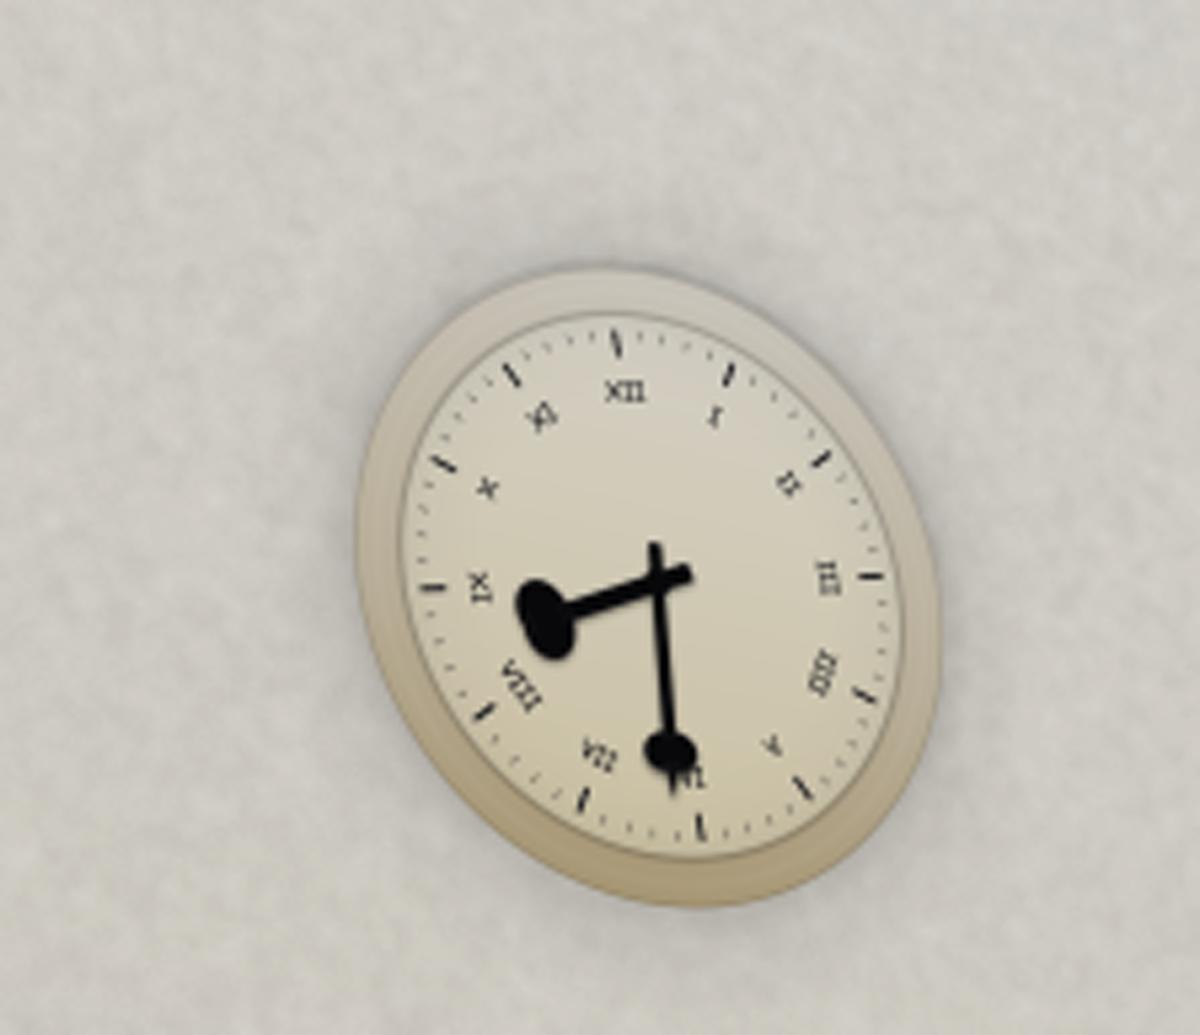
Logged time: {"hour": 8, "minute": 31}
